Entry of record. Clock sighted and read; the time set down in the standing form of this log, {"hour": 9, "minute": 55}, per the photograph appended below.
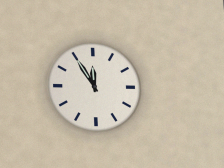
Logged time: {"hour": 11, "minute": 55}
